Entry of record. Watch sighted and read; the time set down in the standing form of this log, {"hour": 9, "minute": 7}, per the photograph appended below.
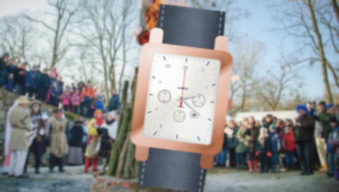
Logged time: {"hour": 2, "minute": 21}
